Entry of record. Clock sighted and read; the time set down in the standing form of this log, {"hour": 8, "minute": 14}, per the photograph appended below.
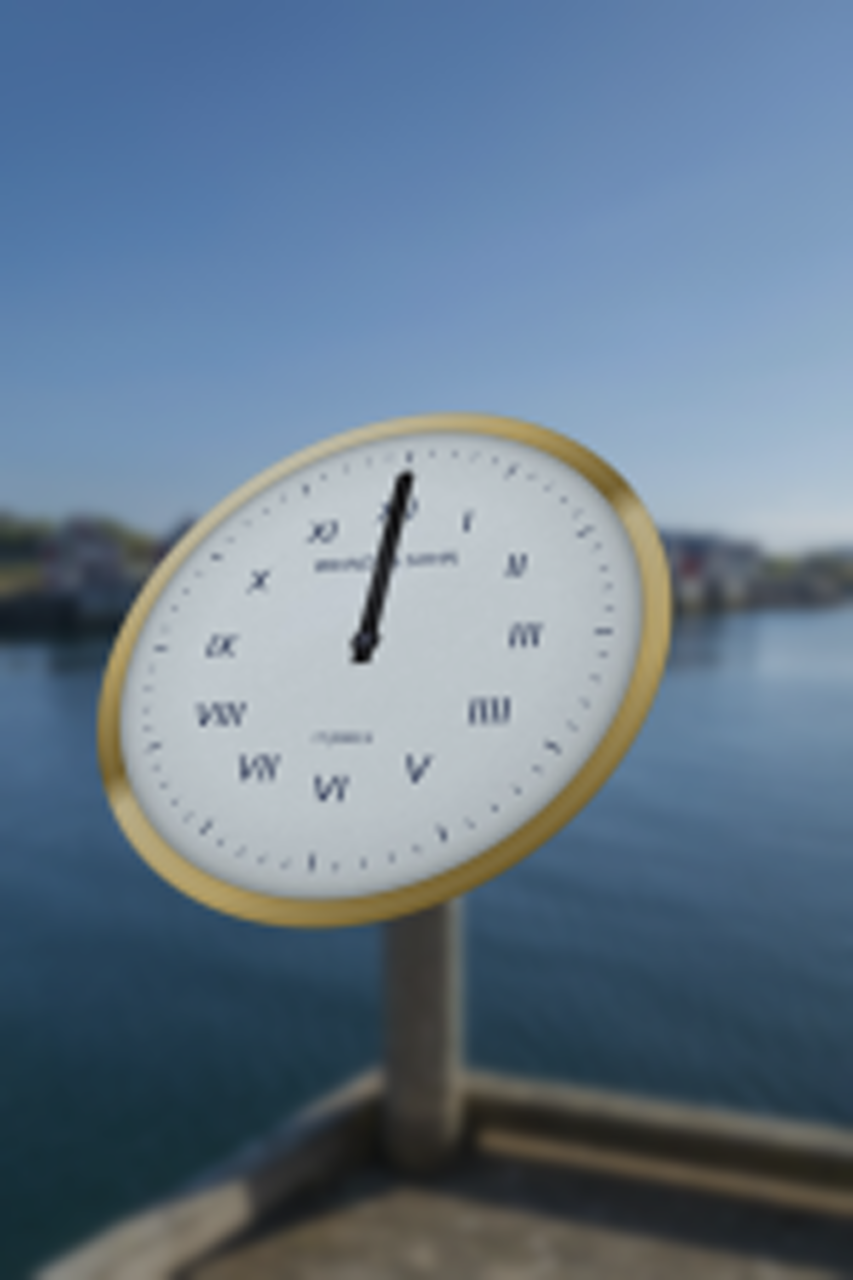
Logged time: {"hour": 12, "minute": 0}
